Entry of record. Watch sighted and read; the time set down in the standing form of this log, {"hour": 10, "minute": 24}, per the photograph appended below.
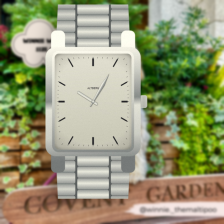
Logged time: {"hour": 10, "minute": 5}
